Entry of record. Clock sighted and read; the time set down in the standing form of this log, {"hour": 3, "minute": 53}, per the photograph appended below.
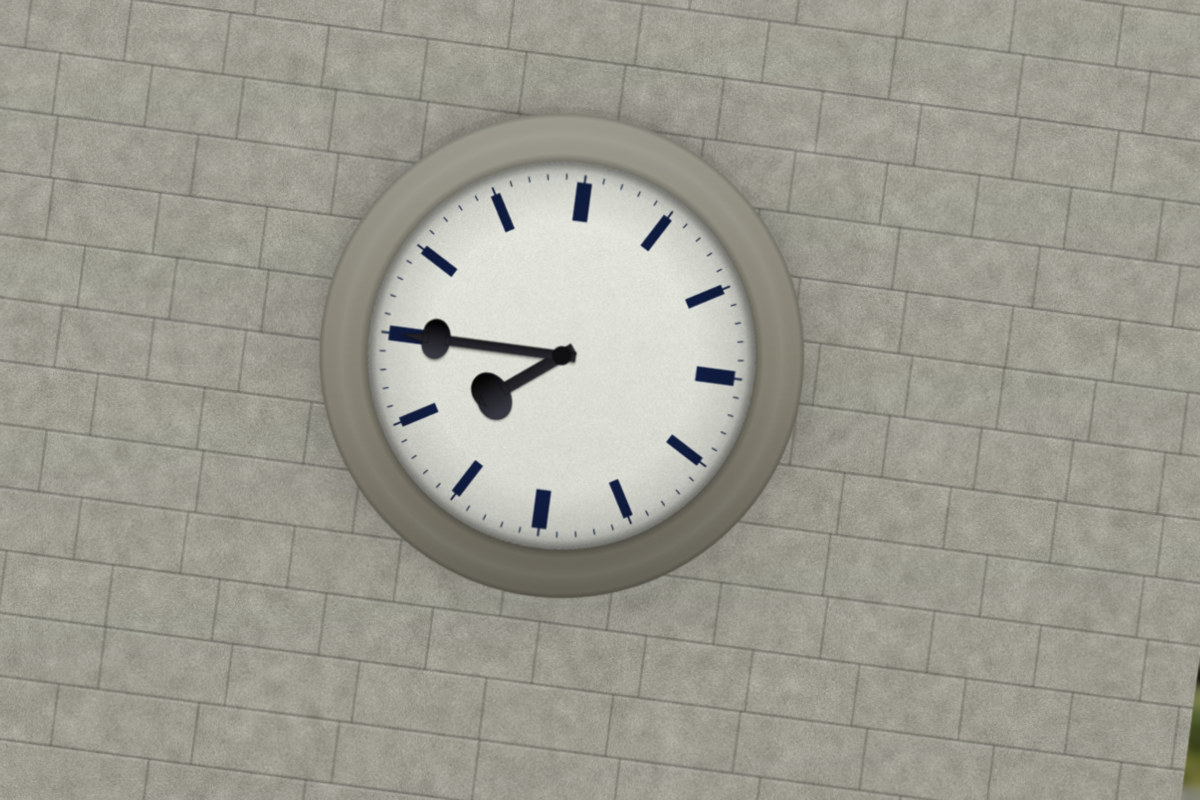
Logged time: {"hour": 7, "minute": 45}
